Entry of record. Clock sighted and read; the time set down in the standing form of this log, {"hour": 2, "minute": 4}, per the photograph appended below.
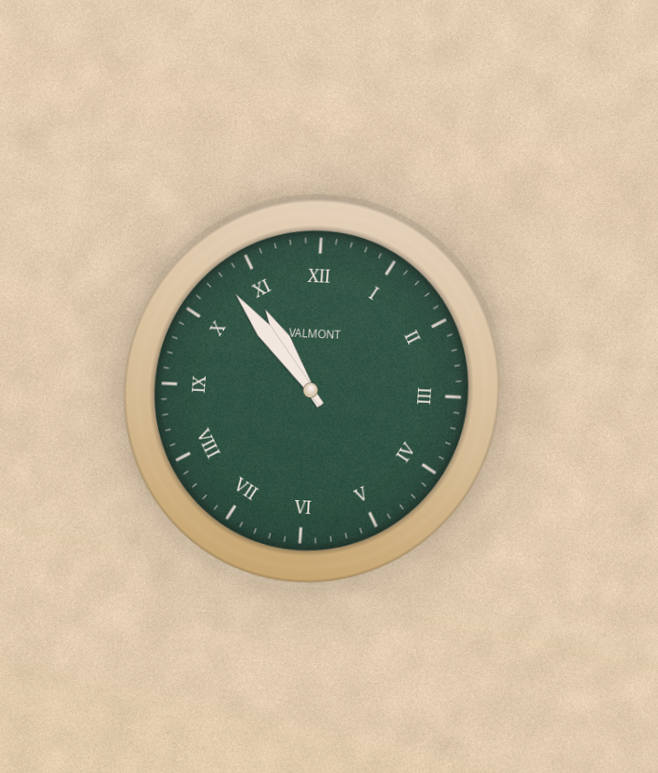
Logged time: {"hour": 10, "minute": 53}
